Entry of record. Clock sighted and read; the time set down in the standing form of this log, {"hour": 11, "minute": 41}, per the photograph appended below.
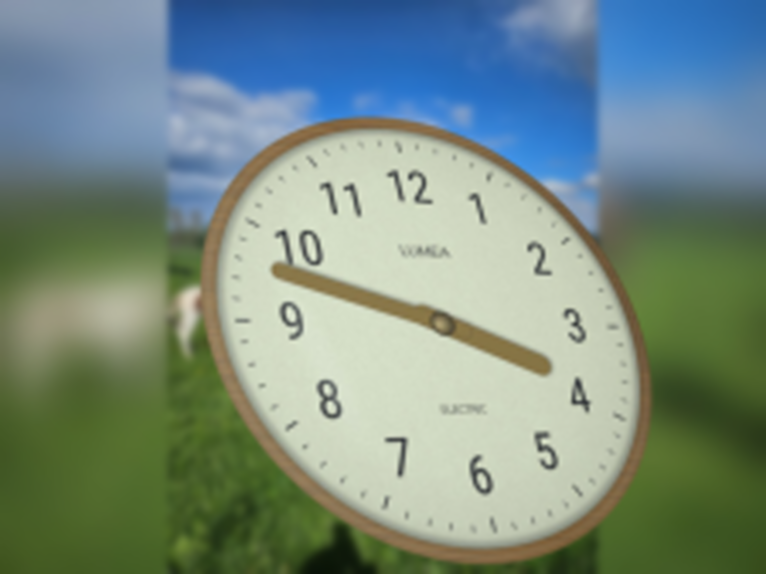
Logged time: {"hour": 3, "minute": 48}
